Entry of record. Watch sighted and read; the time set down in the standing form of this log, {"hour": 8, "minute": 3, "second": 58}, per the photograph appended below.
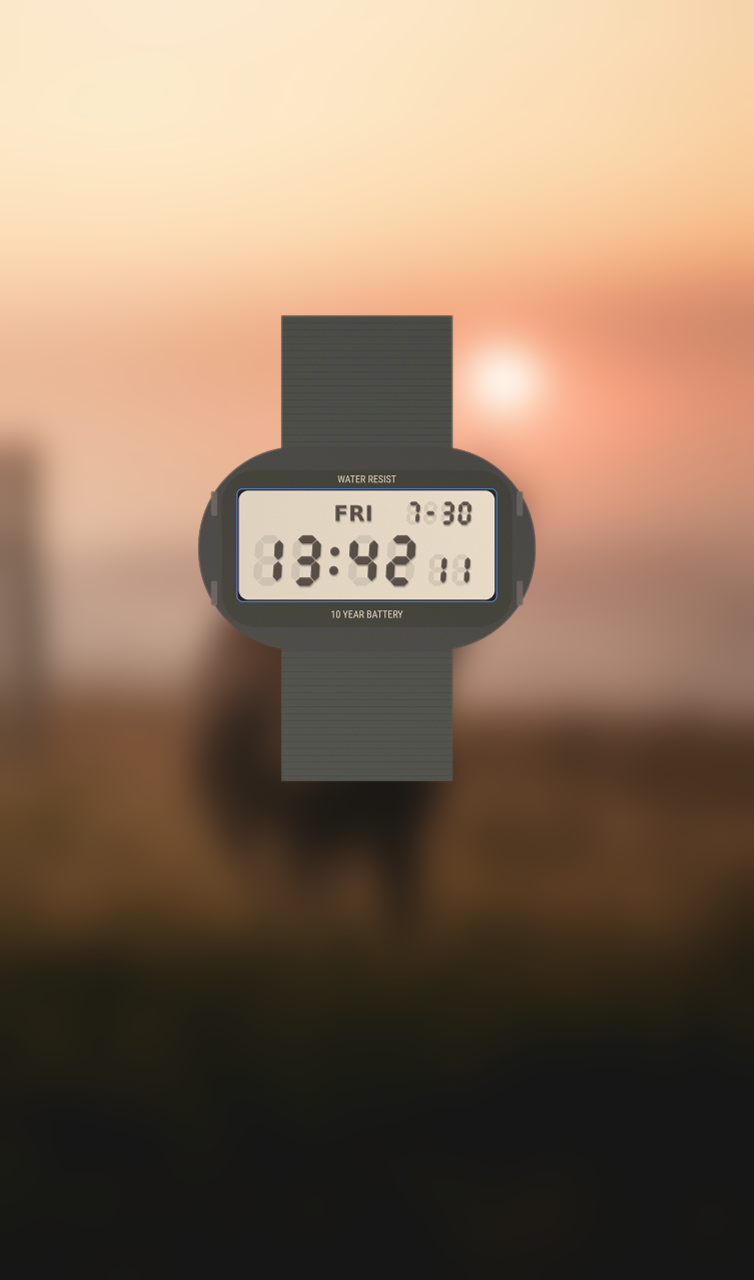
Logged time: {"hour": 13, "minute": 42, "second": 11}
